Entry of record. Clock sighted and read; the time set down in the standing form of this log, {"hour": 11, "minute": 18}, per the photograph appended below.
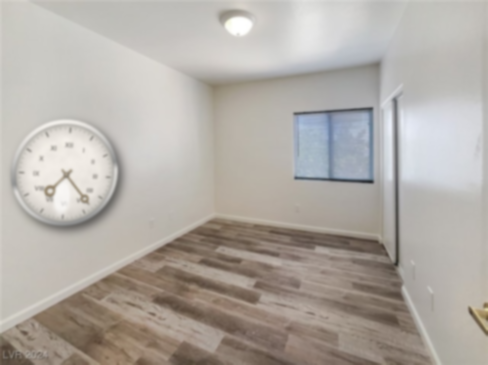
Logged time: {"hour": 7, "minute": 23}
